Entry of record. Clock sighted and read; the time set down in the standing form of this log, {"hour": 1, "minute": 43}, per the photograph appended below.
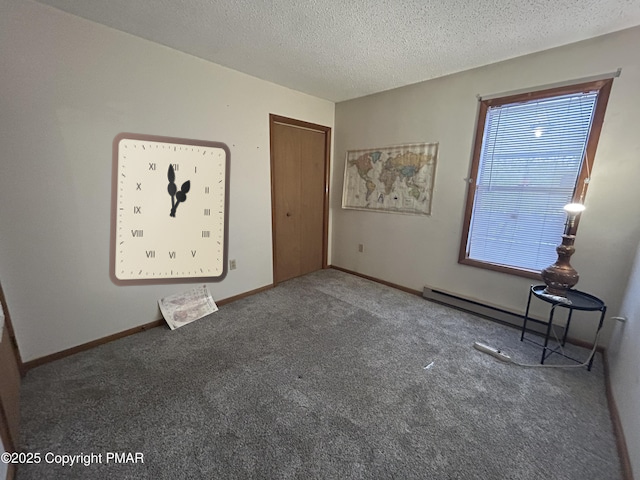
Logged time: {"hour": 12, "minute": 59}
